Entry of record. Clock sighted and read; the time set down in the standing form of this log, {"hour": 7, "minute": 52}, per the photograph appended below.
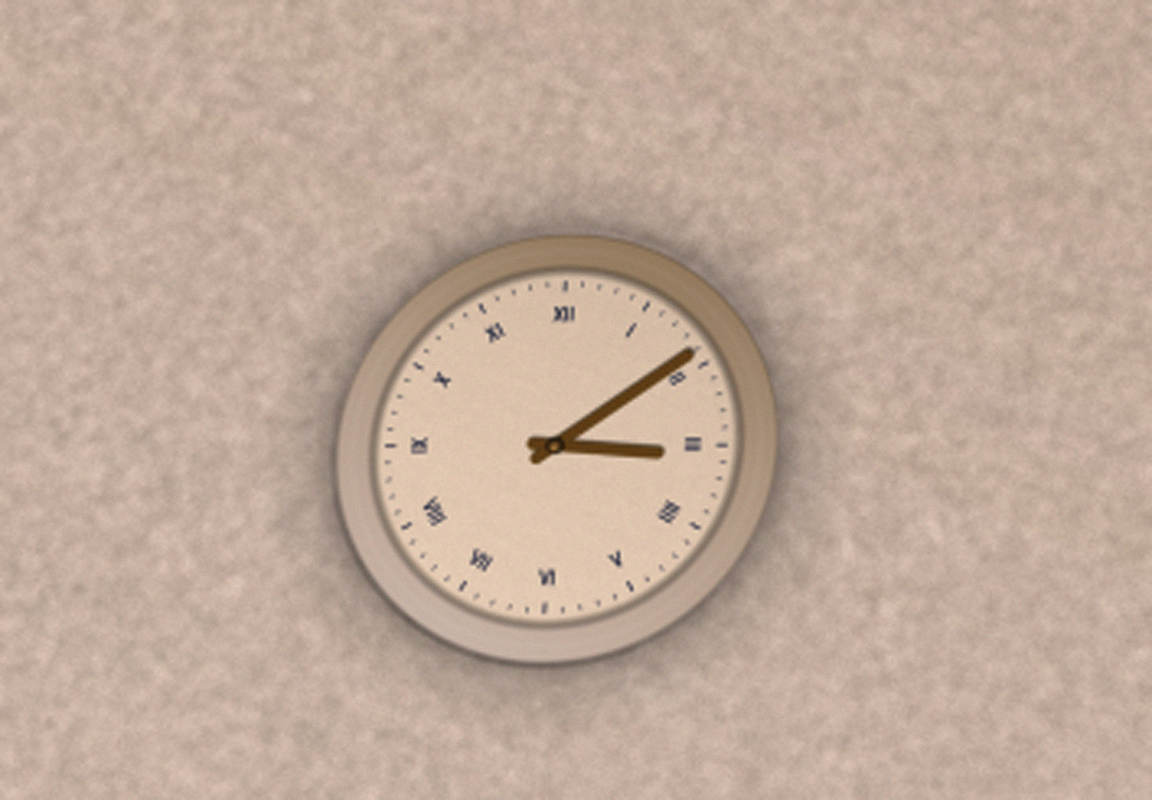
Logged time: {"hour": 3, "minute": 9}
